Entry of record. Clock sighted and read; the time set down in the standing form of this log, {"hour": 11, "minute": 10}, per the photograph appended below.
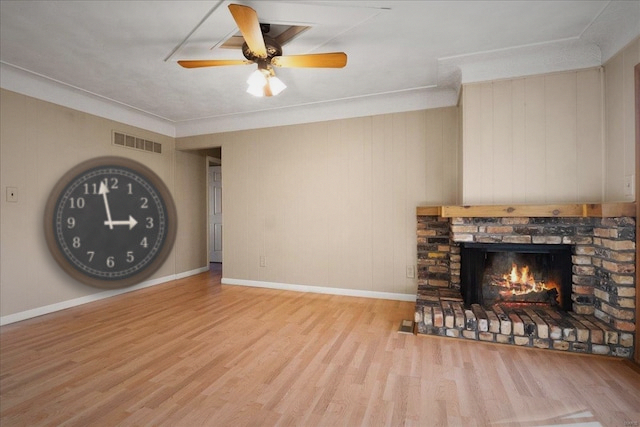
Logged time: {"hour": 2, "minute": 58}
